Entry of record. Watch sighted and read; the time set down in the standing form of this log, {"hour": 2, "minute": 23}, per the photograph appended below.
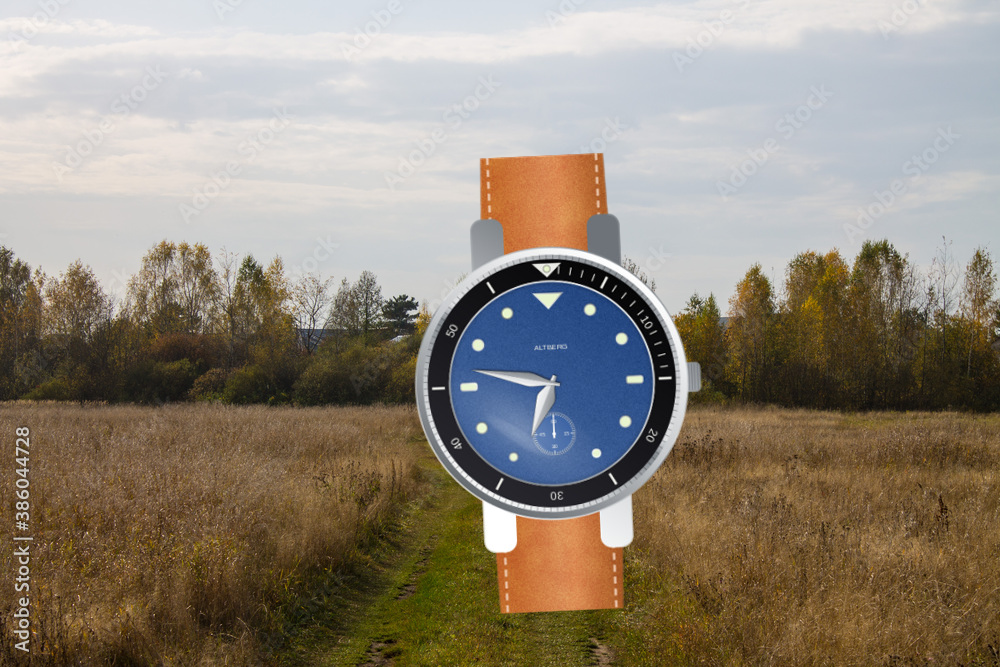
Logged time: {"hour": 6, "minute": 47}
